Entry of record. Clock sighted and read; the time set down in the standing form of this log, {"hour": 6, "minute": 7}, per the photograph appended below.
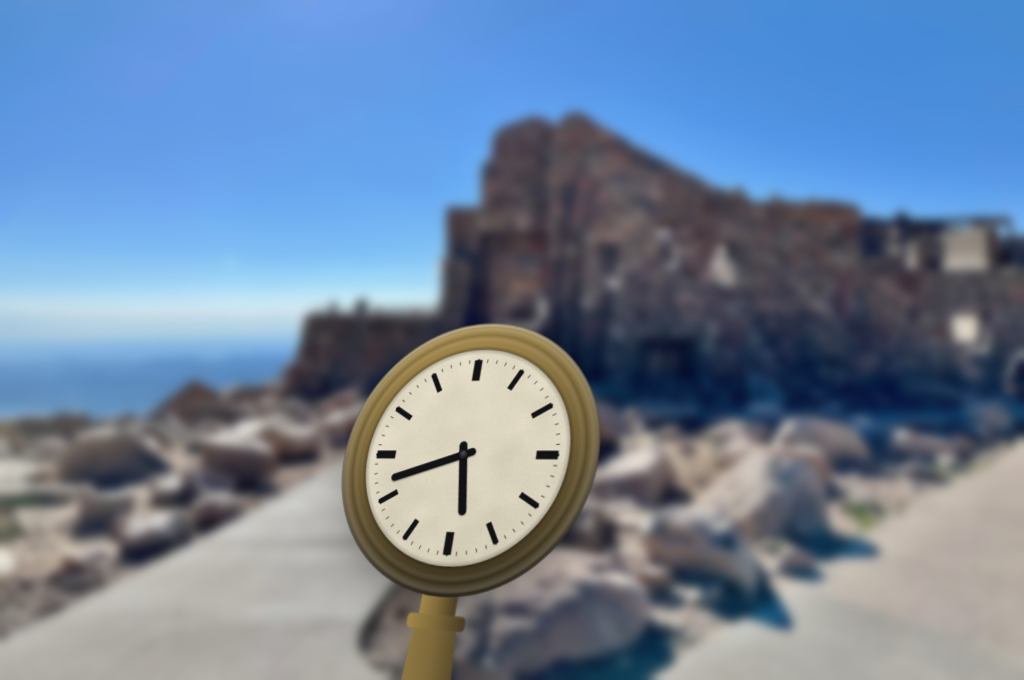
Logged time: {"hour": 5, "minute": 42}
